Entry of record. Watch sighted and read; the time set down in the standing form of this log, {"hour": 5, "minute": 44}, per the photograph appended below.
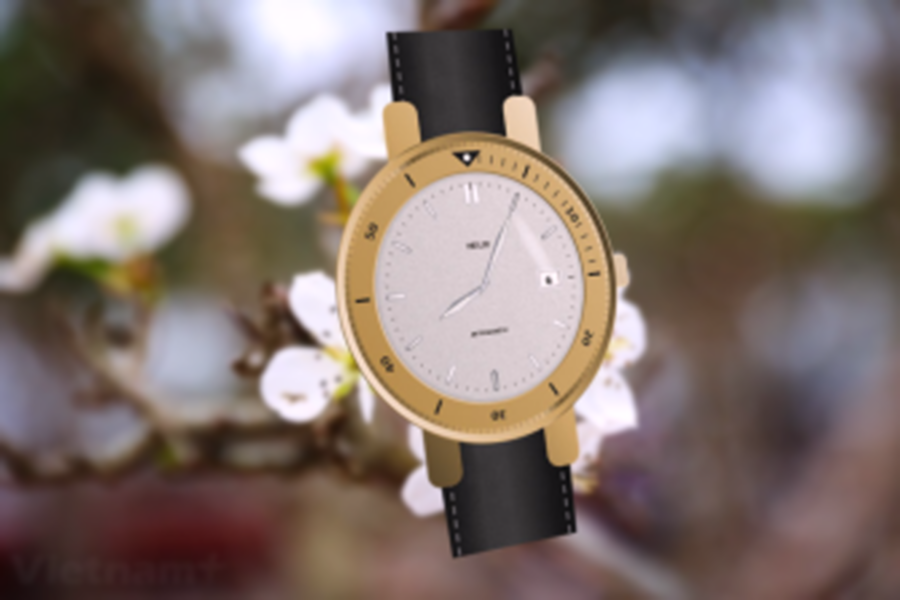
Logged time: {"hour": 8, "minute": 5}
